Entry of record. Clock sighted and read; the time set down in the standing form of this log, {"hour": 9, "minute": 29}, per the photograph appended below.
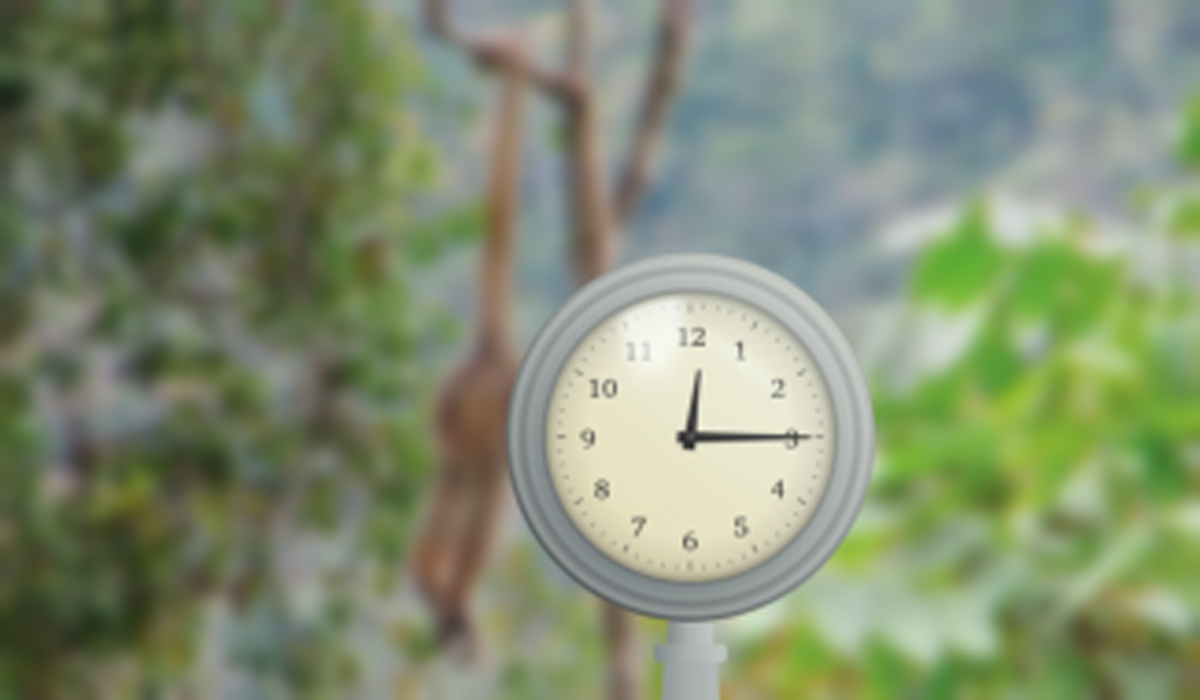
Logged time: {"hour": 12, "minute": 15}
